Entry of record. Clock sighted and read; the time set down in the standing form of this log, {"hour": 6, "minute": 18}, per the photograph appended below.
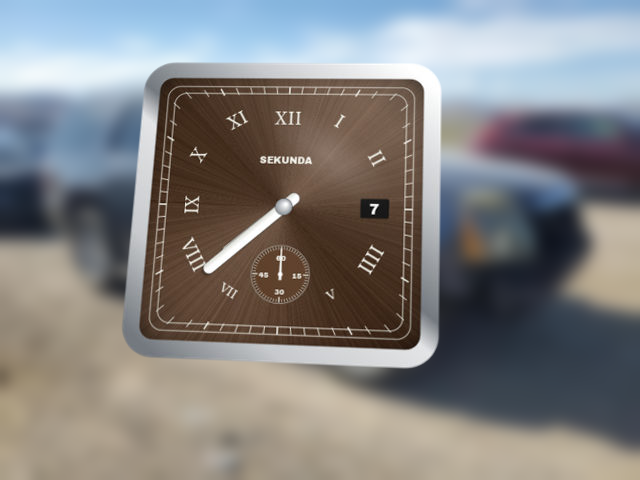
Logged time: {"hour": 7, "minute": 38}
